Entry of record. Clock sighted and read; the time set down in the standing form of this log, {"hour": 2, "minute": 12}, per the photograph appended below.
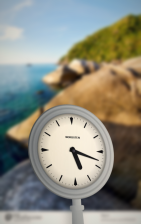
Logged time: {"hour": 5, "minute": 18}
